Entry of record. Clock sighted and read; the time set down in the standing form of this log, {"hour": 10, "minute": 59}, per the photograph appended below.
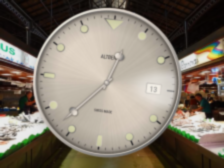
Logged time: {"hour": 12, "minute": 37}
